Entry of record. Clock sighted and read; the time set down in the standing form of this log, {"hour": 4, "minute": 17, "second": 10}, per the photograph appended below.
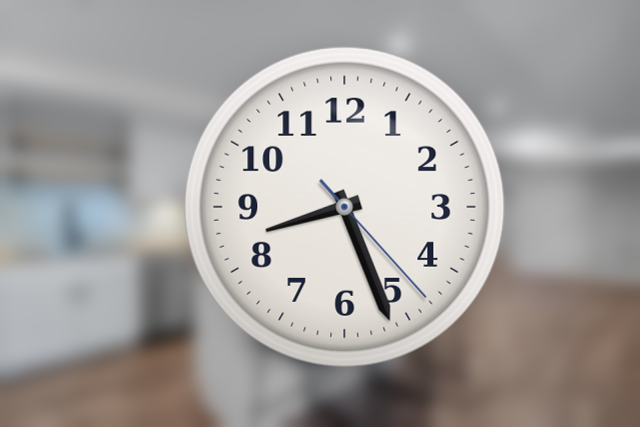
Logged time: {"hour": 8, "minute": 26, "second": 23}
